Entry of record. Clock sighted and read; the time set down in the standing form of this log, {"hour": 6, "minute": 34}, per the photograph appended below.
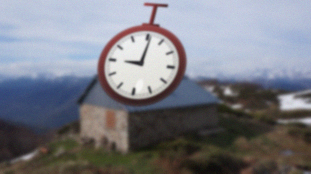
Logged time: {"hour": 9, "minute": 1}
